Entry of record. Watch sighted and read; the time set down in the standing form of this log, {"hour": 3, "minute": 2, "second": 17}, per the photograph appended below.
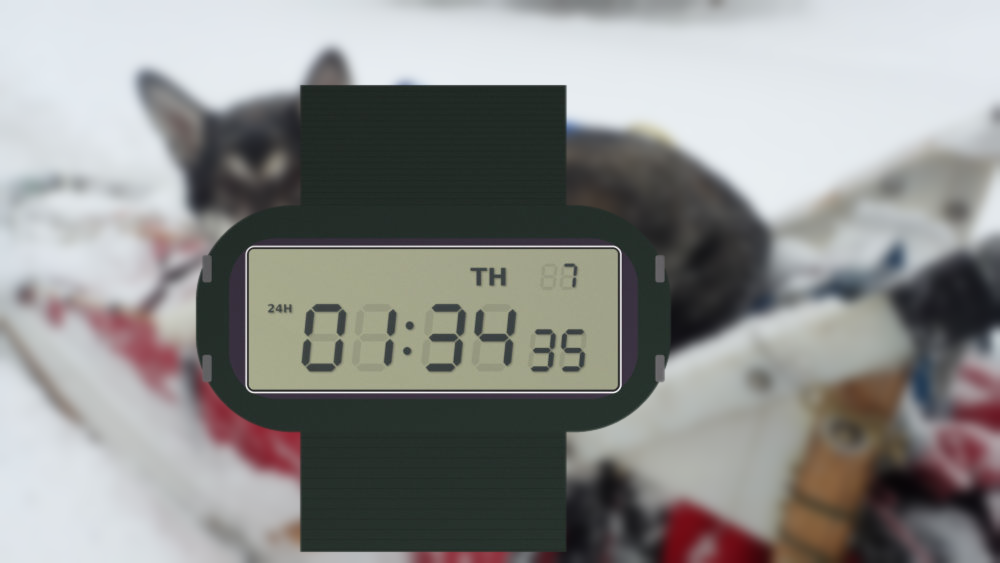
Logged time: {"hour": 1, "minute": 34, "second": 35}
